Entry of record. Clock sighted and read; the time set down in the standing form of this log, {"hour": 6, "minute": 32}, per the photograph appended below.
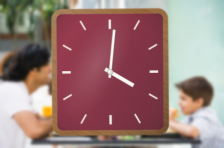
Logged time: {"hour": 4, "minute": 1}
